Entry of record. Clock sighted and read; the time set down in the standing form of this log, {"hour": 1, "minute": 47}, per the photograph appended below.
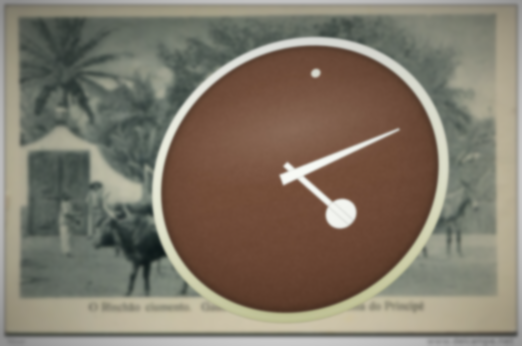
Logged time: {"hour": 4, "minute": 10}
